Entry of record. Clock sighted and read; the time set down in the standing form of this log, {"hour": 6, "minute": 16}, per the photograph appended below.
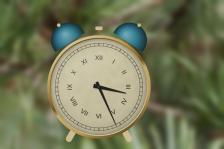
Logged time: {"hour": 3, "minute": 26}
